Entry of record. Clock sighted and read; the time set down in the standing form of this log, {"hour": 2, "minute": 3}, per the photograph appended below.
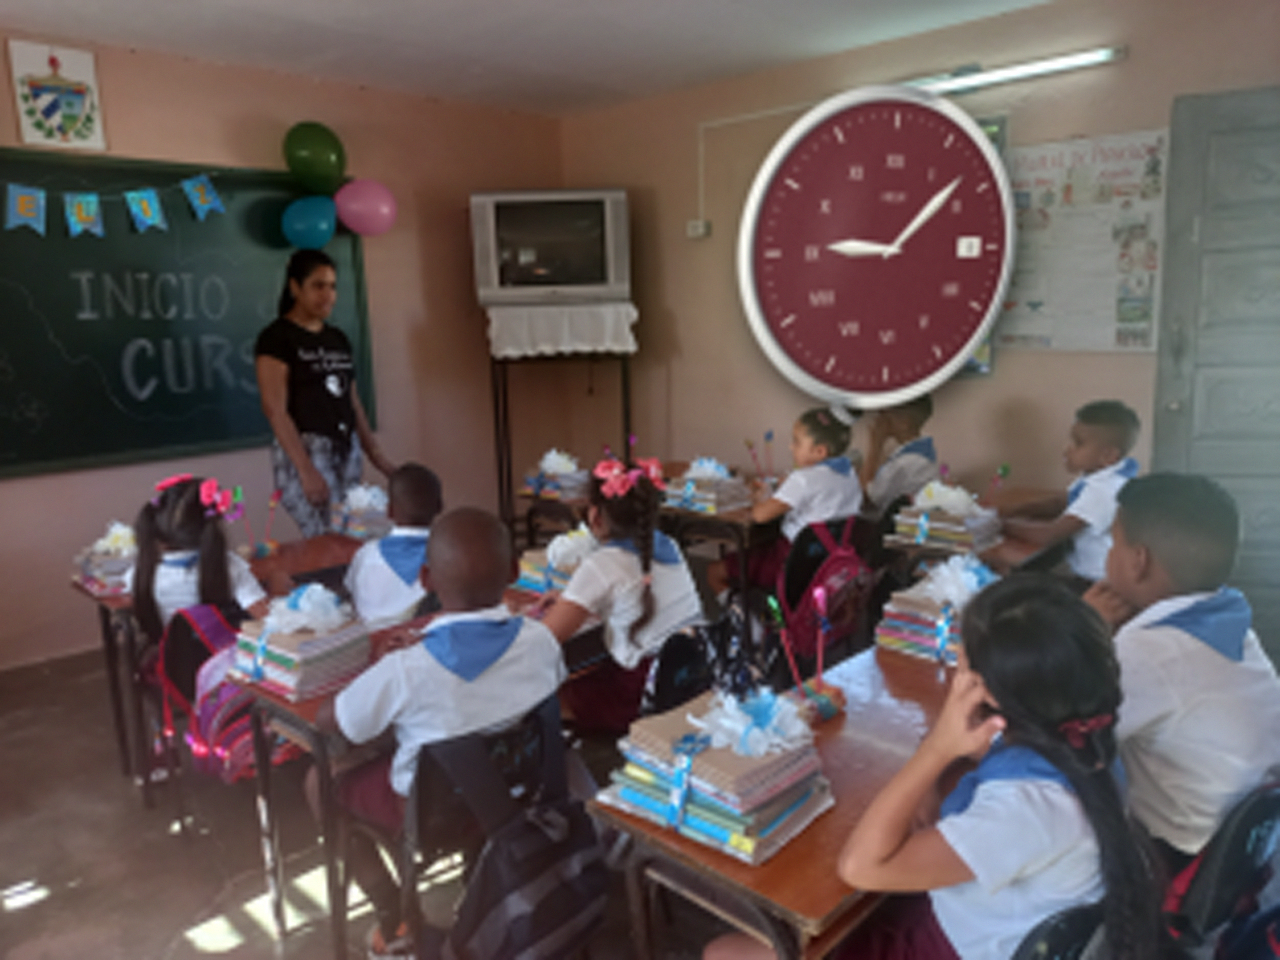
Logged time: {"hour": 9, "minute": 8}
